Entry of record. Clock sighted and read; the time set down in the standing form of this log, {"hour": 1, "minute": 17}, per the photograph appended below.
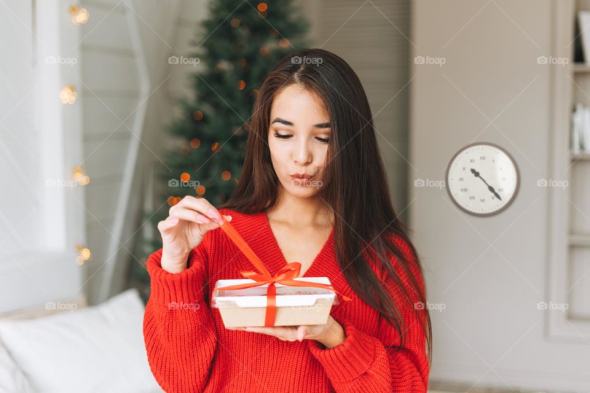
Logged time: {"hour": 10, "minute": 23}
